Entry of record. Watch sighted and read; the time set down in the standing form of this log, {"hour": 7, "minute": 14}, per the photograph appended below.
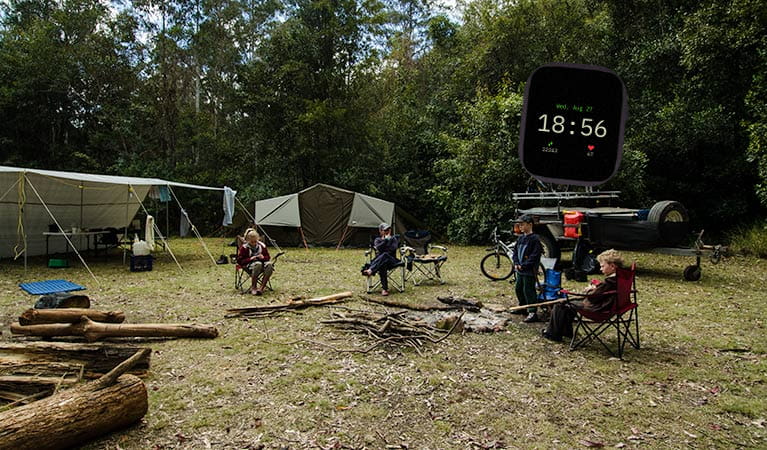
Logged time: {"hour": 18, "minute": 56}
